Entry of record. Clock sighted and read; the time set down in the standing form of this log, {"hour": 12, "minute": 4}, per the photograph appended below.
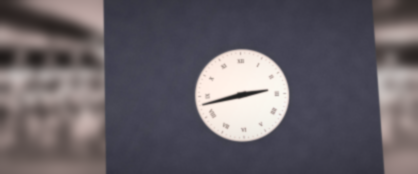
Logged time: {"hour": 2, "minute": 43}
